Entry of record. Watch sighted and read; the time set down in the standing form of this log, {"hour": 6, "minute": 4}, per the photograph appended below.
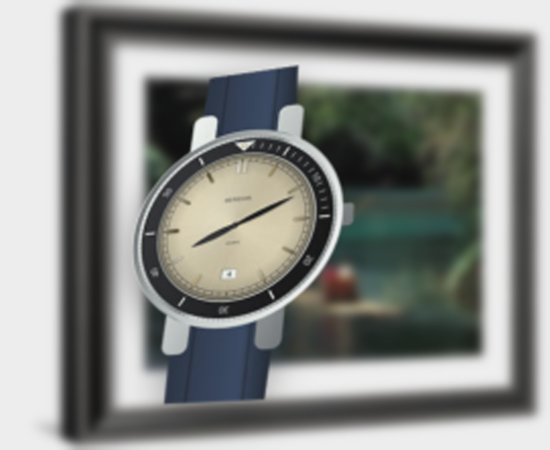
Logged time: {"hour": 8, "minute": 11}
